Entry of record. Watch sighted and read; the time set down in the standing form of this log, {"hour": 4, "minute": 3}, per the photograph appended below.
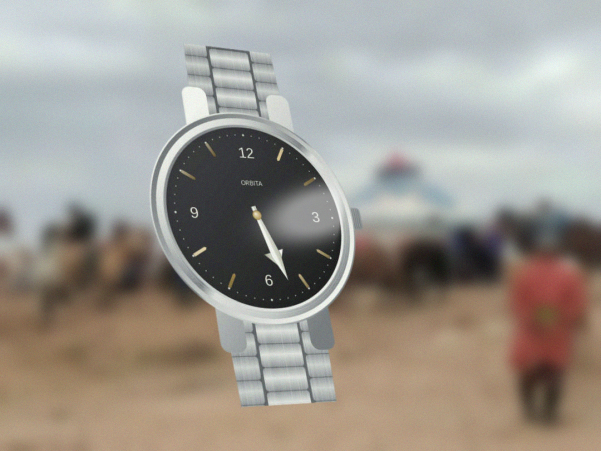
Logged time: {"hour": 5, "minute": 27}
